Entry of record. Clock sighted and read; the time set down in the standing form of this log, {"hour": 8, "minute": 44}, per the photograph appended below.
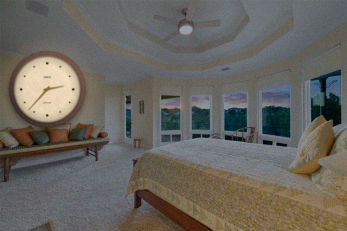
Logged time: {"hour": 2, "minute": 37}
